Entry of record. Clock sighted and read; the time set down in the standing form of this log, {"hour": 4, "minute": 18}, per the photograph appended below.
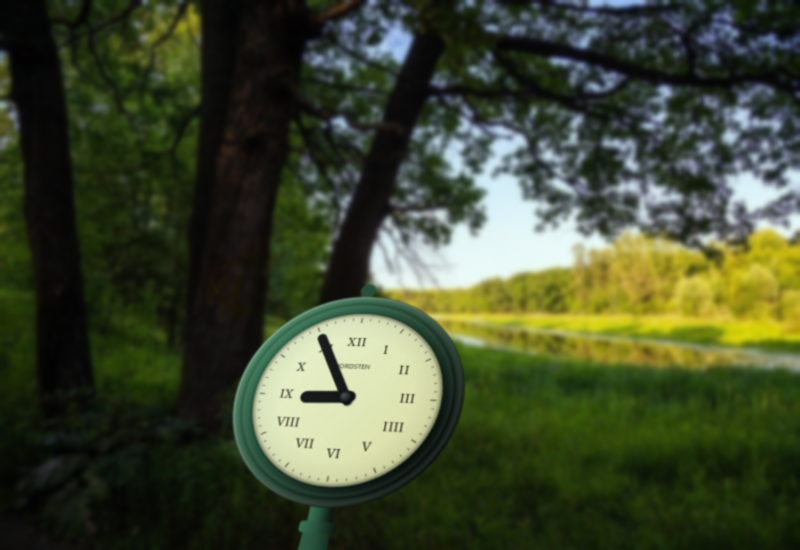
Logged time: {"hour": 8, "minute": 55}
